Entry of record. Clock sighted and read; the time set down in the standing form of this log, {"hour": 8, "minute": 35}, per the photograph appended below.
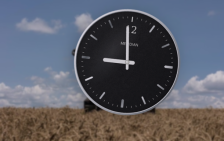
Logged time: {"hour": 8, "minute": 59}
